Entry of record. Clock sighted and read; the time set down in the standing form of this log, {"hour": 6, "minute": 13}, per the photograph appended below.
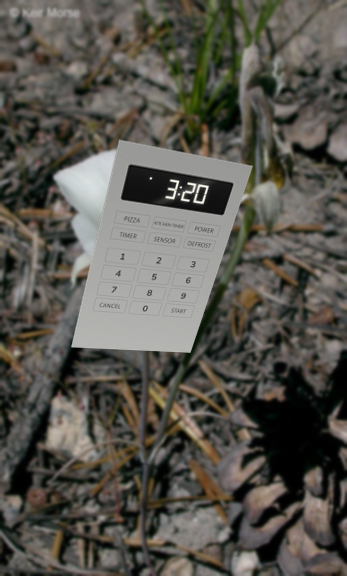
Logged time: {"hour": 3, "minute": 20}
